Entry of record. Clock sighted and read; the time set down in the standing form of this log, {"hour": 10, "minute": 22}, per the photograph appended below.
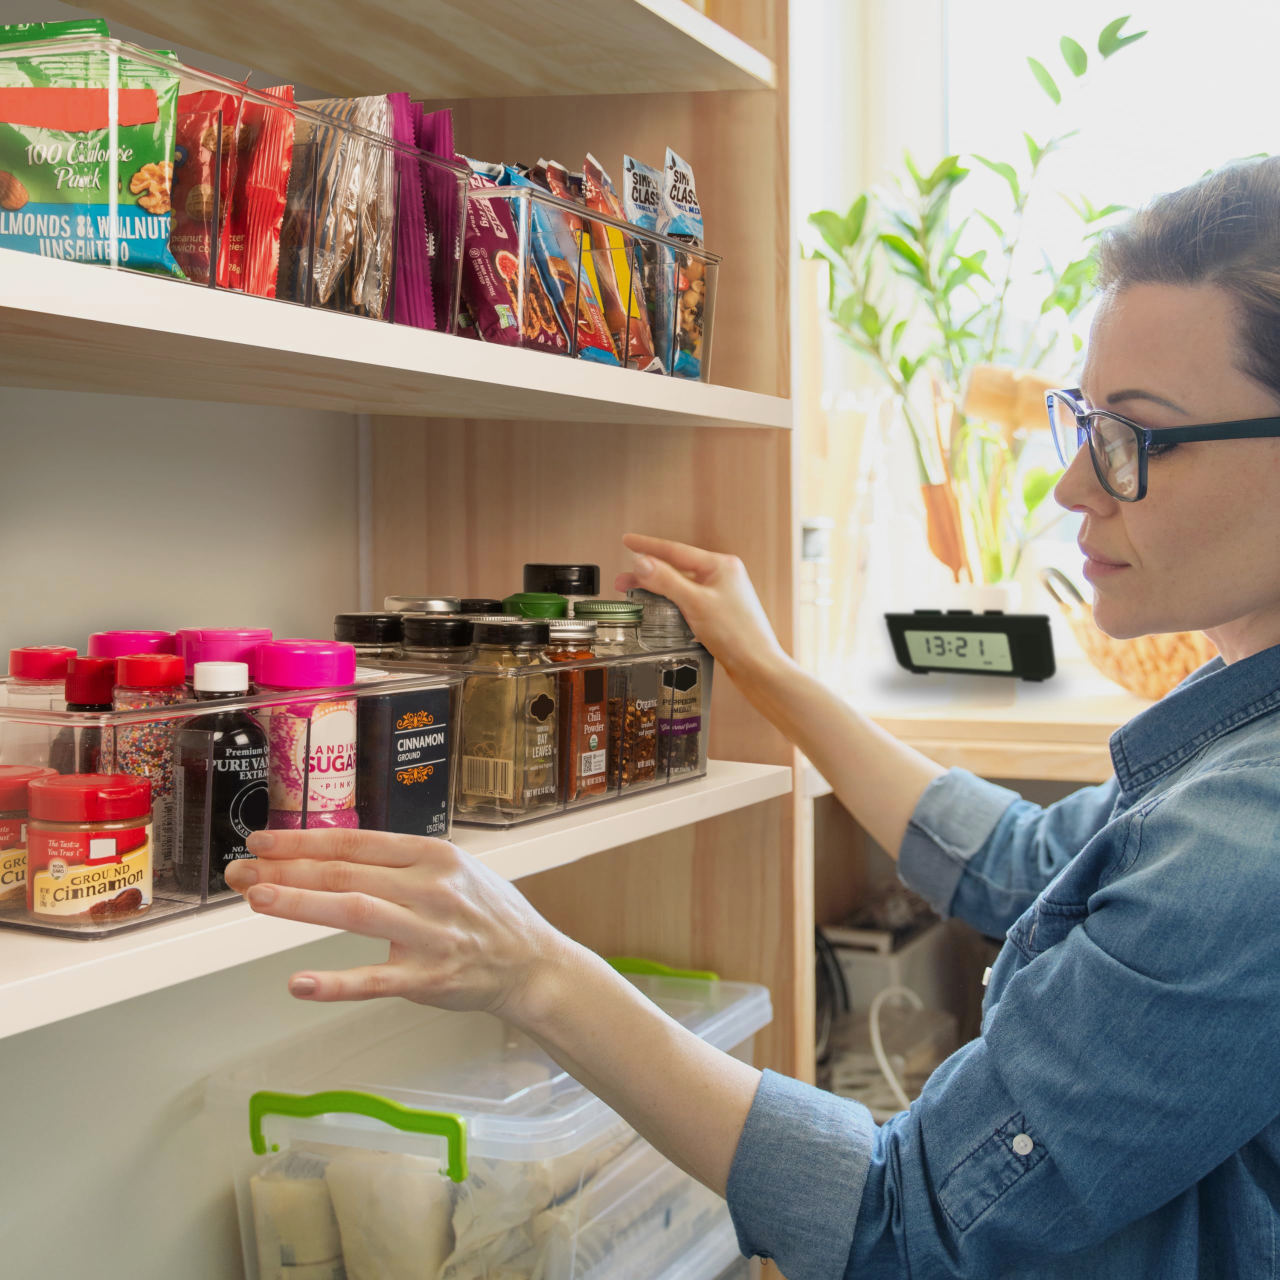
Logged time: {"hour": 13, "minute": 21}
